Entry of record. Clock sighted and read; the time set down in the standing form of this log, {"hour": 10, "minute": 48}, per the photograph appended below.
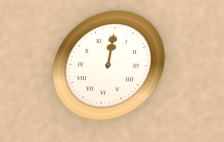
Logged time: {"hour": 12, "minute": 0}
